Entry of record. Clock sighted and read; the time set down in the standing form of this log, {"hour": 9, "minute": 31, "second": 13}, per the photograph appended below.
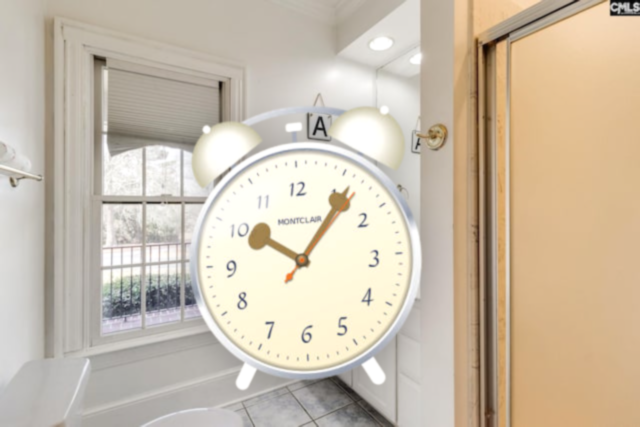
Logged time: {"hour": 10, "minute": 6, "second": 7}
